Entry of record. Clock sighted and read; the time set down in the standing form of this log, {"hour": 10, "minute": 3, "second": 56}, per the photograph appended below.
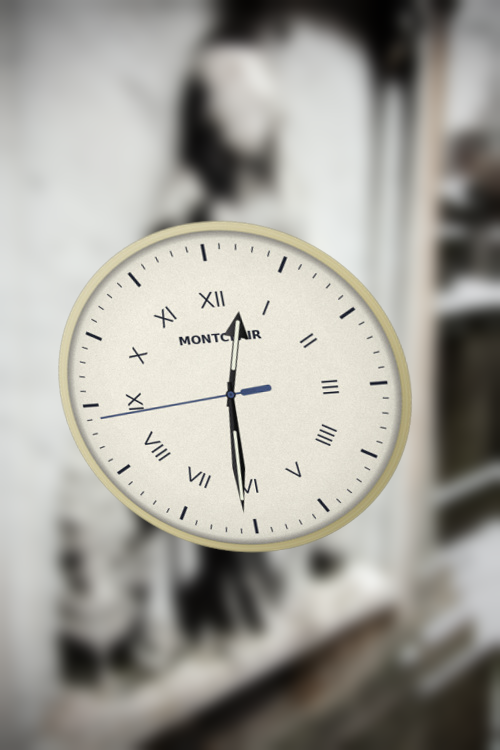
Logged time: {"hour": 12, "minute": 30, "second": 44}
